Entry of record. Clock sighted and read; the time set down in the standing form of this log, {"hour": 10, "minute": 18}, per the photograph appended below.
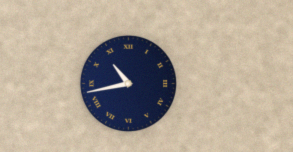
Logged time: {"hour": 10, "minute": 43}
